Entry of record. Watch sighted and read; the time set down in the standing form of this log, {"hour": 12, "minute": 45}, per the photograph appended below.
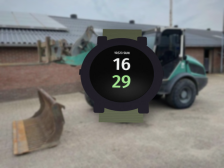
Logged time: {"hour": 16, "minute": 29}
